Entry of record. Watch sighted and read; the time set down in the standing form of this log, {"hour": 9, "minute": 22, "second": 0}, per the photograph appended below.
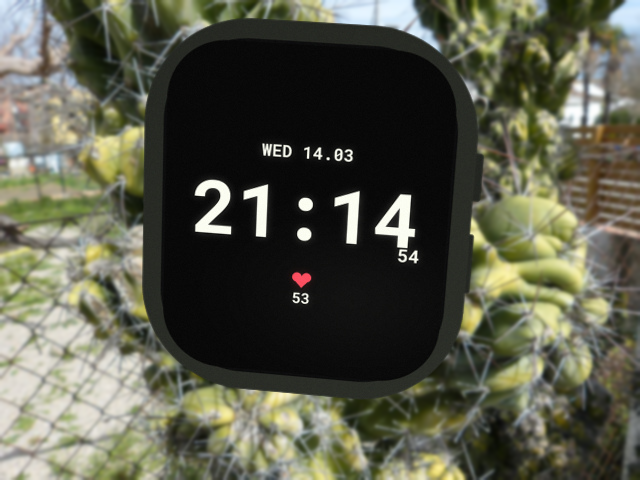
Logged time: {"hour": 21, "minute": 14, "second": 54}
